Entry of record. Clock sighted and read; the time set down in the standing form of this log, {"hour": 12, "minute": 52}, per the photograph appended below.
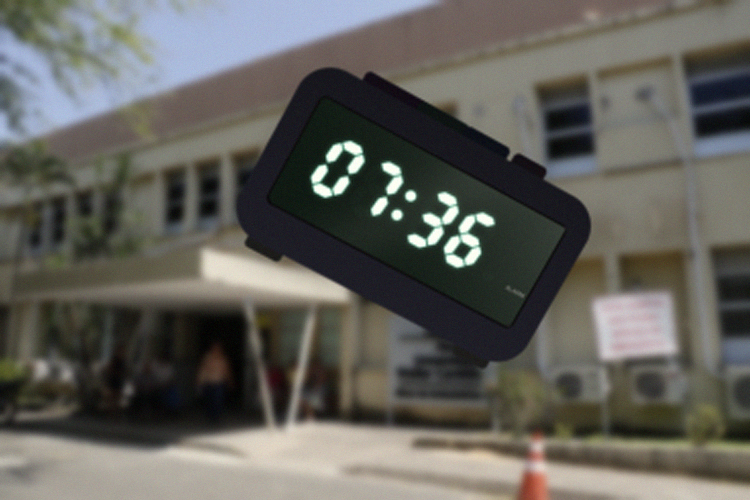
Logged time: {"hour": 7, "minute": 36}
